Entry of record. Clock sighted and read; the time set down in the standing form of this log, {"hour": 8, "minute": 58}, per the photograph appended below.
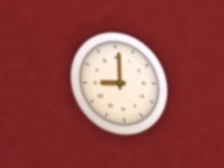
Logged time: {"hour": 9, "minute": 1}
